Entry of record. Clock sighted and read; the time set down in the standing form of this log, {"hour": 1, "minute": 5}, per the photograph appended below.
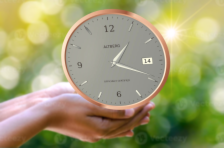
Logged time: {"hour": 1, "minute": 19}
